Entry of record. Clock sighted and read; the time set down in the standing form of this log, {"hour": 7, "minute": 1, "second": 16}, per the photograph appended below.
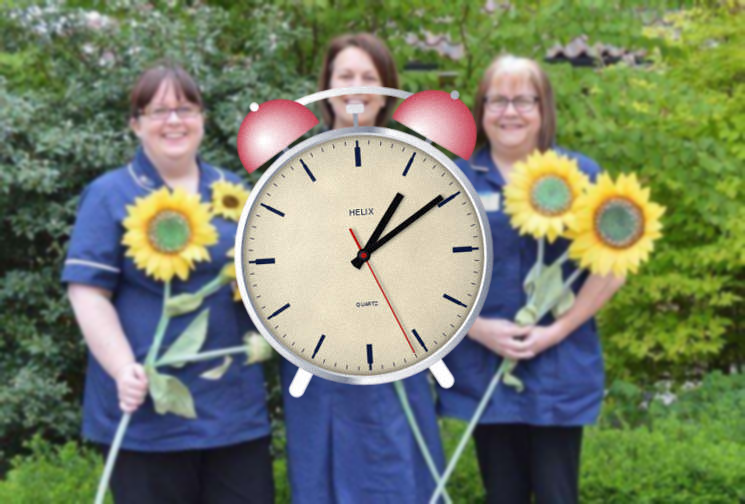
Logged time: {"hour": 1, "minute": 9, "second": 26}
